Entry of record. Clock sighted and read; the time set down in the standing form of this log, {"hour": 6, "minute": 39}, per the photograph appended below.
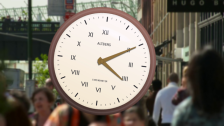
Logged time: {"hour": 4, "minute": 10}
